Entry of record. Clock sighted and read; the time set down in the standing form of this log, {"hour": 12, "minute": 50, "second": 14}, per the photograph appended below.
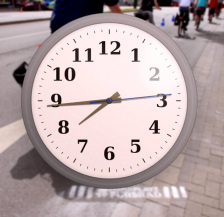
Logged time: {"hour": 7, "minute": 44, "second": 14}
